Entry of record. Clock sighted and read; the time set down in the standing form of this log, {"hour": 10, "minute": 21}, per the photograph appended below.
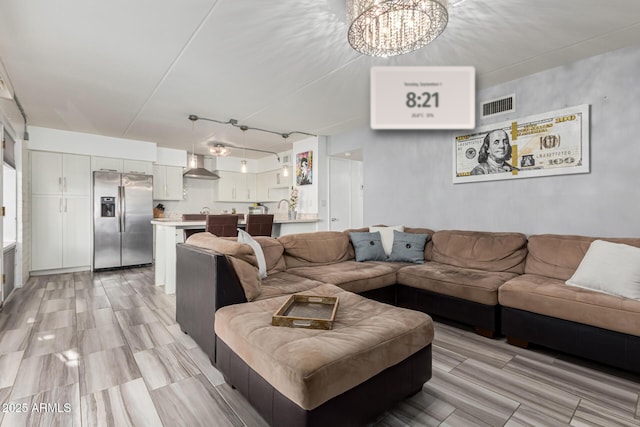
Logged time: {"hour": 8, "minute": 21}
